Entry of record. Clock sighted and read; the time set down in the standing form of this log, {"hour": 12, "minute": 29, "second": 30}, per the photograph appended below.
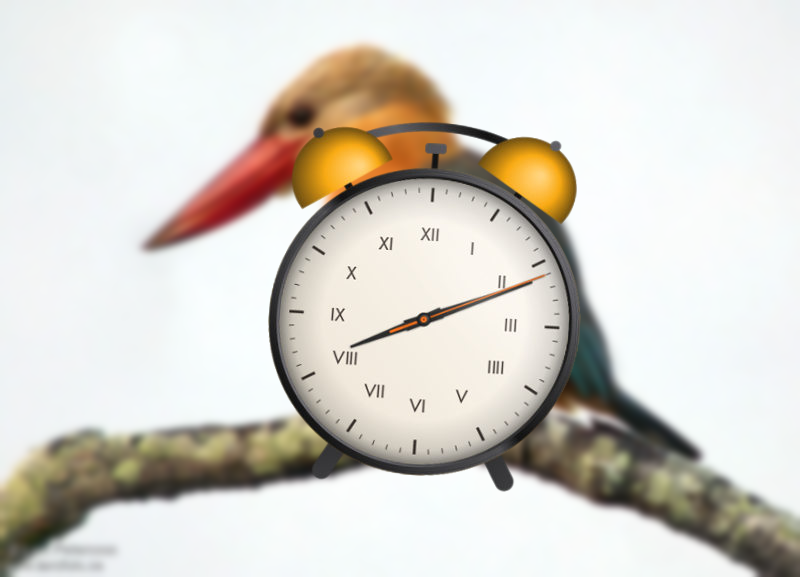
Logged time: {"hour": 8, "minute": 11, "second": 11}
